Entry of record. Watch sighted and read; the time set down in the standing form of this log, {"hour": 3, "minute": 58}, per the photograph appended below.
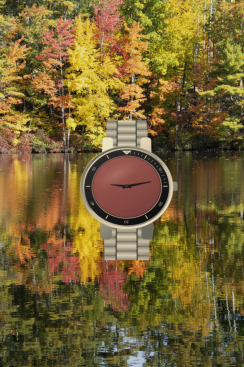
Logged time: {"hour": 9, "minute": 13}
